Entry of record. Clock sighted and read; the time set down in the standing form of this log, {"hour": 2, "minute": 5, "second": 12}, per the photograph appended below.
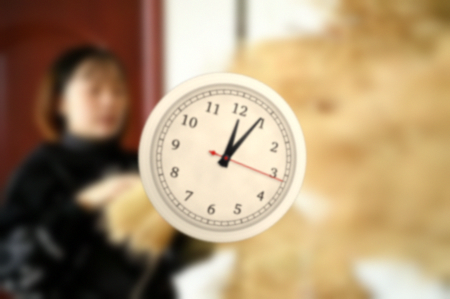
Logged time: {"hour": 12, "minute": 4, "second": 16}
